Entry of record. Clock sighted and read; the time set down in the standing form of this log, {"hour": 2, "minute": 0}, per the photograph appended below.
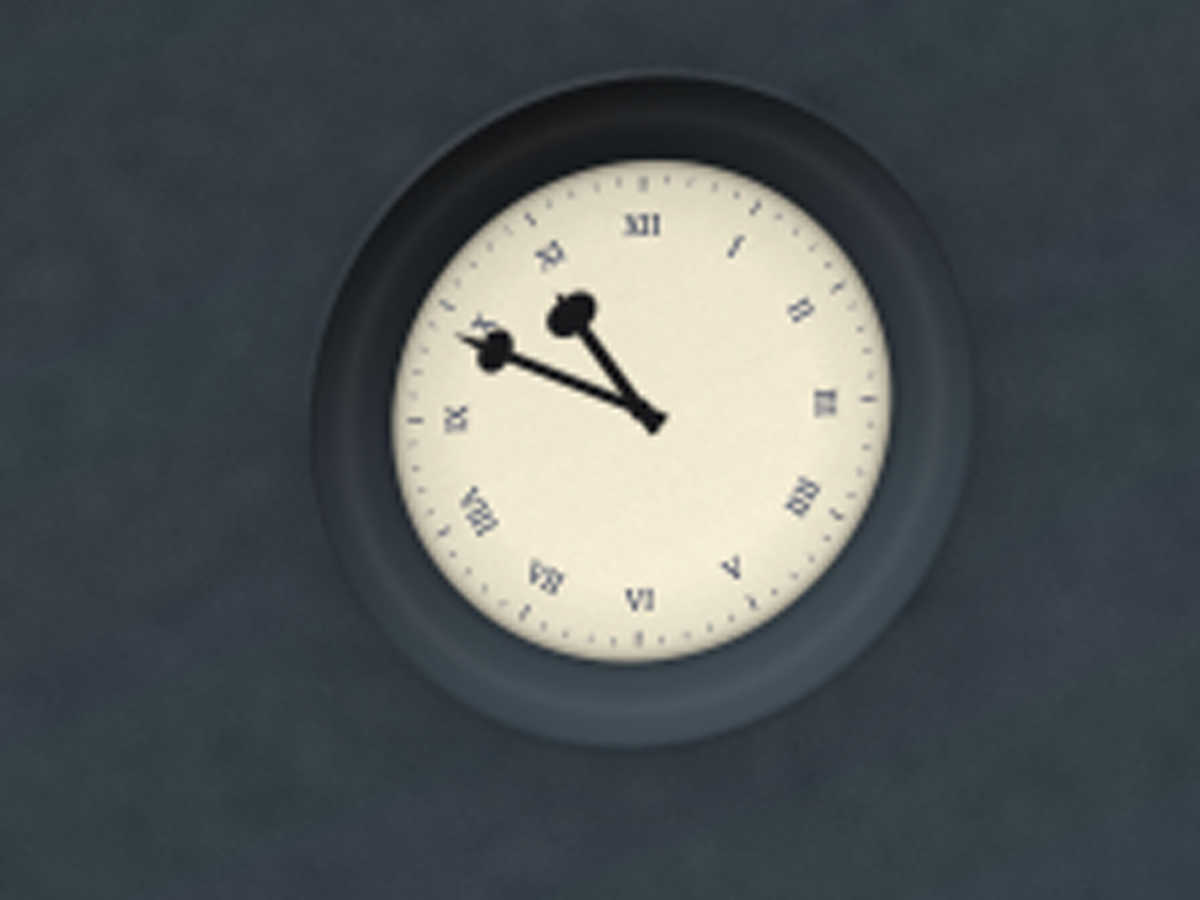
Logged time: {"hour": 10, "minute": 49}
